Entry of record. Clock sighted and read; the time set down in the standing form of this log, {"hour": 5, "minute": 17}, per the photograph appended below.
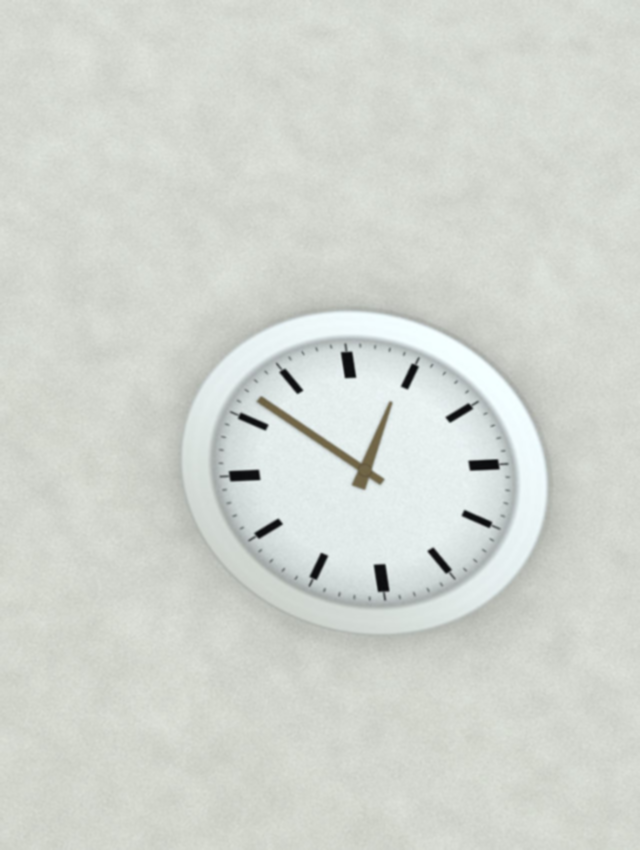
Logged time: {"hour": 12, "minute": 52}
